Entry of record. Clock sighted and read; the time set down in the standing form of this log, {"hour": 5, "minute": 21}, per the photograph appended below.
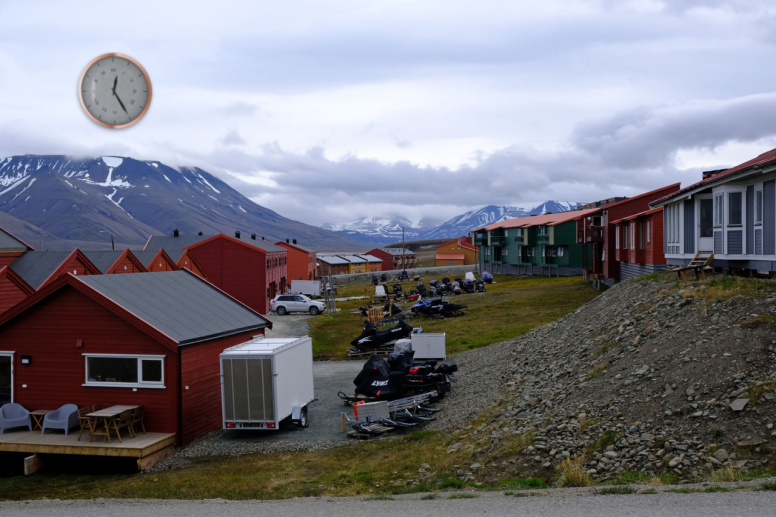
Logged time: {"hour": 12, "minute": 25}
